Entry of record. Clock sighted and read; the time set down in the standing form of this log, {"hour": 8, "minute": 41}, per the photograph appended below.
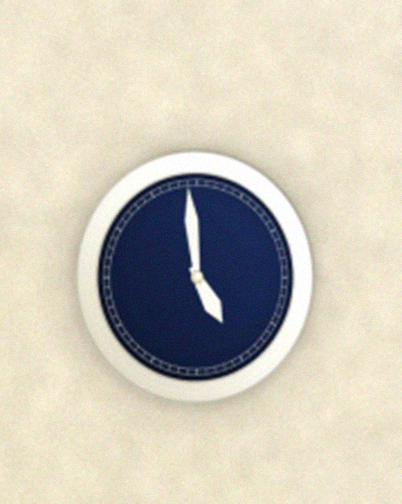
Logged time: {"hour": 4, "minute": 59}
